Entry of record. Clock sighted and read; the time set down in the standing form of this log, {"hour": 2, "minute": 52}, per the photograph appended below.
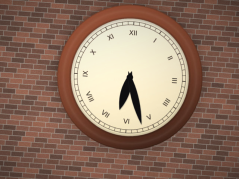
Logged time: {"hour": 6, "minute": 27}
